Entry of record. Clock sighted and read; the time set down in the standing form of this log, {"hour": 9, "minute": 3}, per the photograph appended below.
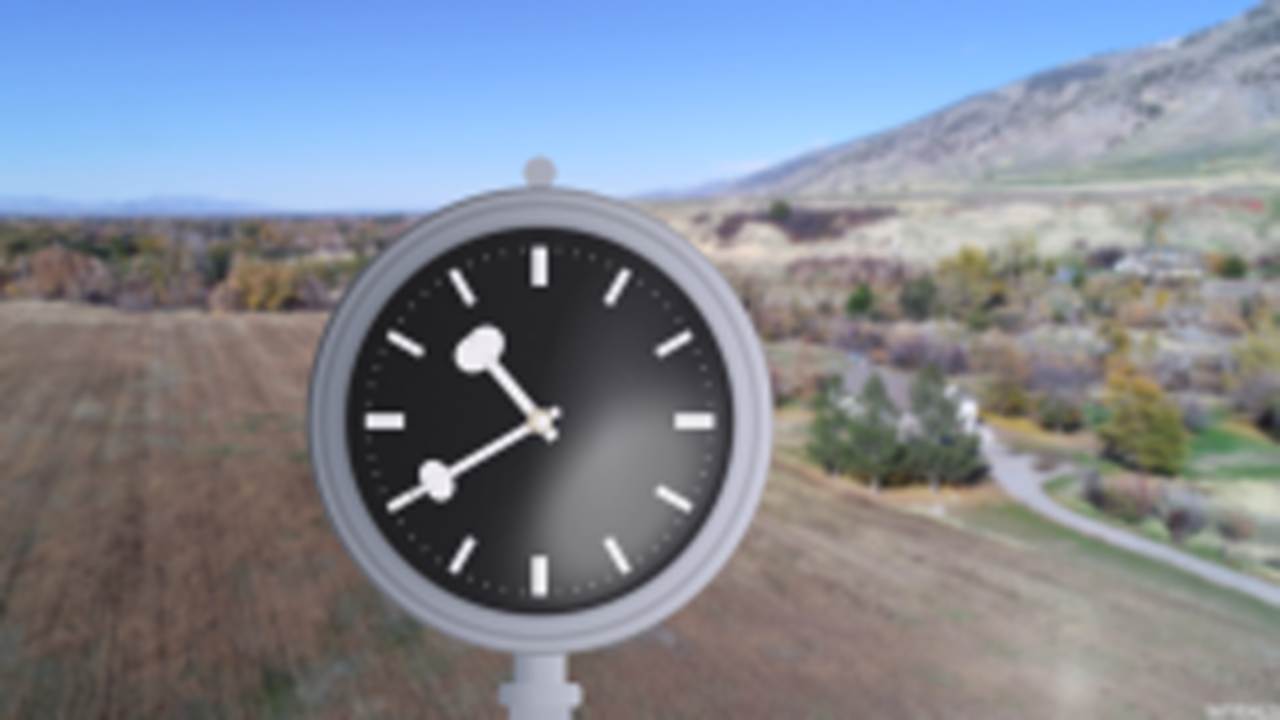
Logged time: {"hour": 10, "minute": 40}
